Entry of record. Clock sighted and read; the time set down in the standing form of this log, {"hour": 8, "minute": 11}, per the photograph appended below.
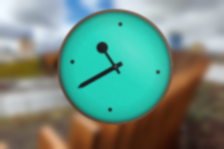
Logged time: {"hour": 10, "minute": 39}
